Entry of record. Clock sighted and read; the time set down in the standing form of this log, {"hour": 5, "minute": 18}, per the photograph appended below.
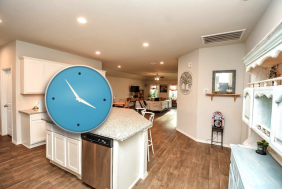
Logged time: {"hour": 3, "minute": 54}
